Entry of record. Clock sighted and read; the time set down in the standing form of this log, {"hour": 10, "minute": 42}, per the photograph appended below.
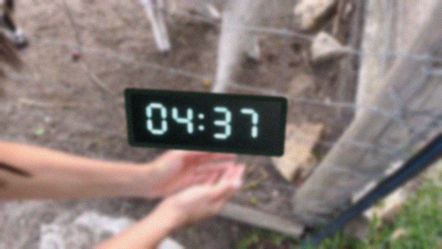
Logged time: {"hour": 4, "minute": 37}
